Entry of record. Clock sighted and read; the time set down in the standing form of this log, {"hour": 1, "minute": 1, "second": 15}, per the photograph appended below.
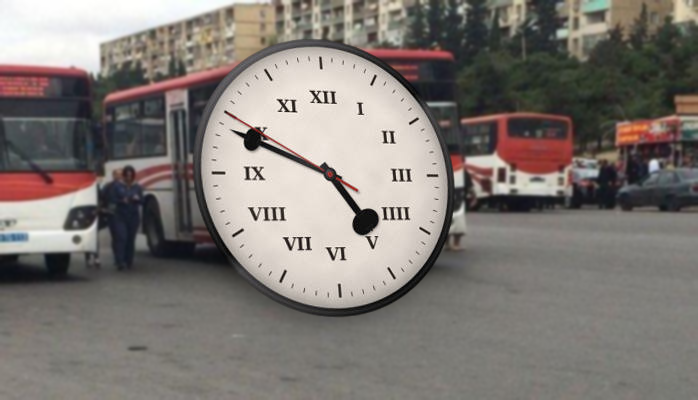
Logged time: {"hour": 4, "minute": 48, "second": 50}
